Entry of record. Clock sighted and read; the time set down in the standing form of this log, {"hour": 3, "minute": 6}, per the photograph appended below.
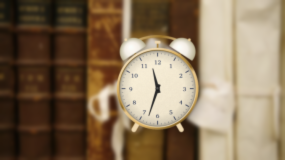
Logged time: {"hour": 11, "minute": 33}
